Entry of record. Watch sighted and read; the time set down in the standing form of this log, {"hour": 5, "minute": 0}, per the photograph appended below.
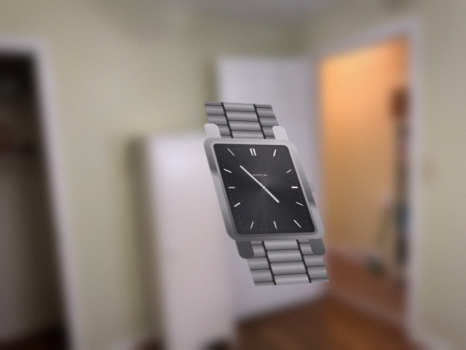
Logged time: {"hour": 4, "minute": 54}
